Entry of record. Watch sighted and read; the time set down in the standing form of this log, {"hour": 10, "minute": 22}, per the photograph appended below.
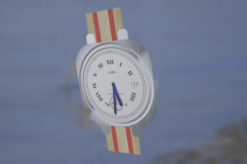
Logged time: {"hour": 5, "minute": 31}
